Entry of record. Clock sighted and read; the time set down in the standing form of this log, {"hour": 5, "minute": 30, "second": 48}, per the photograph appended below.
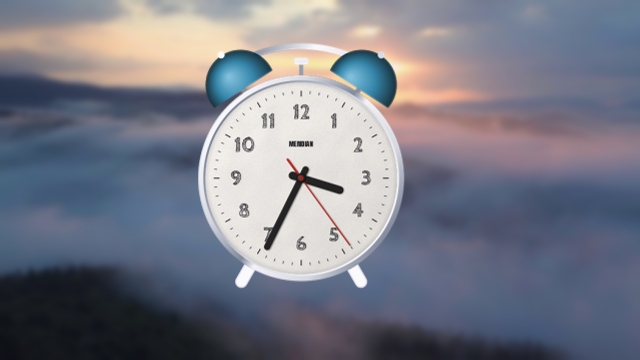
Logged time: {"hour": 3, "minute": 34, "second": 24}
